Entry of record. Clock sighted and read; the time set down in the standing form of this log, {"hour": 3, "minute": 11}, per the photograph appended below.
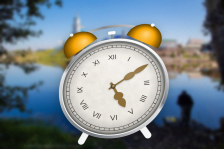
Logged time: {"hour": 5, "minute": 10}
